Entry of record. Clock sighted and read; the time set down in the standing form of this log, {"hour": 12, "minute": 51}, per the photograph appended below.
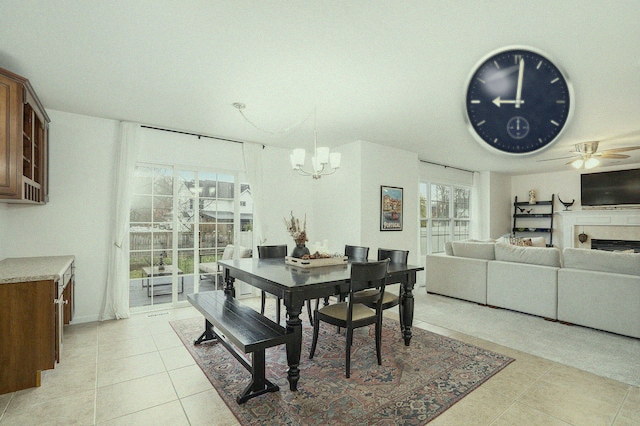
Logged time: {"hour": 9, "minute": 1}
